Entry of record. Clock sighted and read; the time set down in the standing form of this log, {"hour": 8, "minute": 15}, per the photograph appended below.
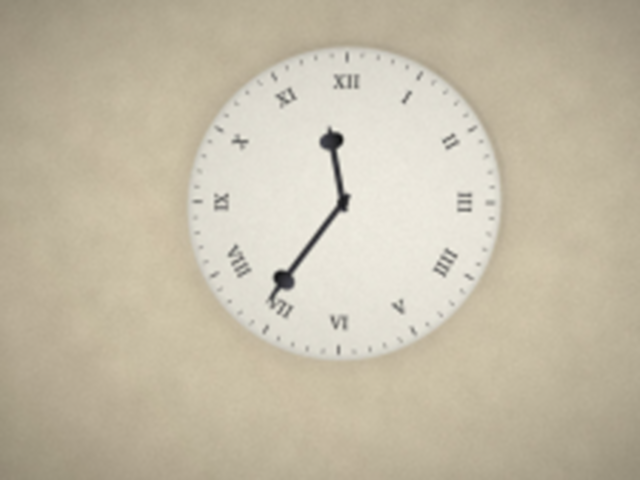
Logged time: {"hour": 11, "minute": 36}
